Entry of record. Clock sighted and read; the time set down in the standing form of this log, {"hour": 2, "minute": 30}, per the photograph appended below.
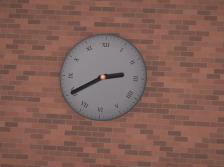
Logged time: {"hour": 2, "minute": 40}
